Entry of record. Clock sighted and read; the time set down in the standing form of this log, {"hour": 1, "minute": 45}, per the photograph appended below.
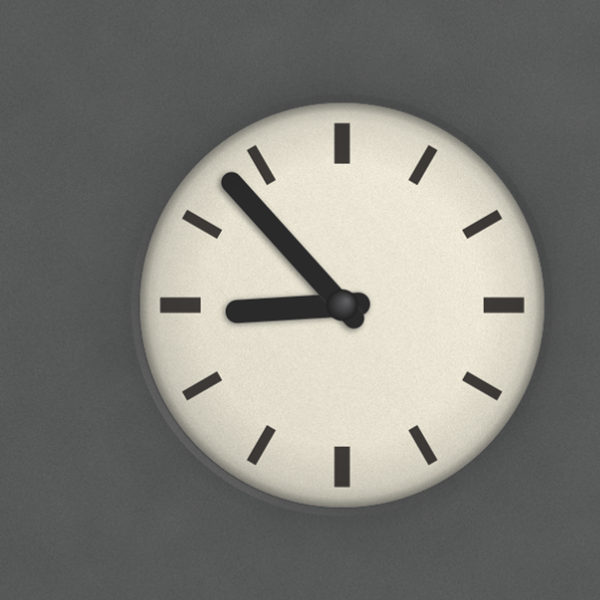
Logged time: {"hour": 8, "minute": 53}
